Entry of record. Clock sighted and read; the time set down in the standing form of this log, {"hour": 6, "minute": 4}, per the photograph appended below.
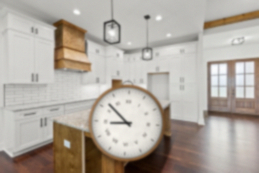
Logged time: {"hour": 8, "minute": 52}
